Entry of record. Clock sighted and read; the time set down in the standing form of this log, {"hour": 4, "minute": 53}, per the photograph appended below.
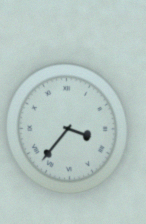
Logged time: {"hour": 3, "minute": 37}
